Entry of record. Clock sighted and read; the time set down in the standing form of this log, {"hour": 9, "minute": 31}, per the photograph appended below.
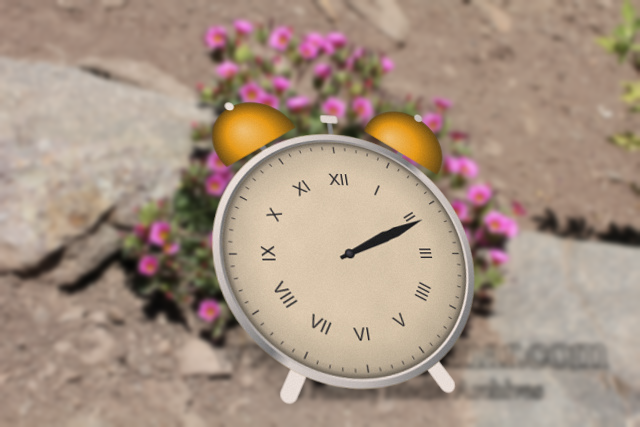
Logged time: {"hour": 2, "minute": 11}
